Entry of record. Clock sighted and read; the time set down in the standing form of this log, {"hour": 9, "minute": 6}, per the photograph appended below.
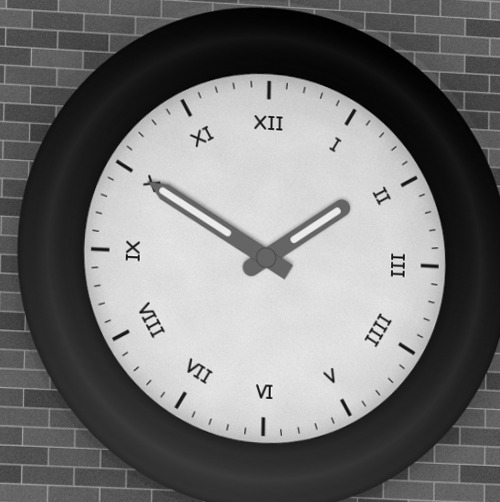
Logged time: {"hour": 1, "minute": 50}
